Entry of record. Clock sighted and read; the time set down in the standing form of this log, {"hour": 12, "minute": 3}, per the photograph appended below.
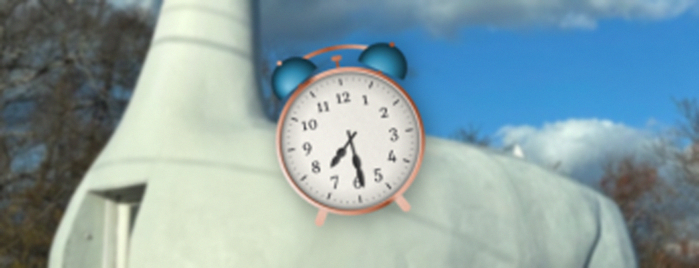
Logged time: {"hour": 7, "minute": 29}
